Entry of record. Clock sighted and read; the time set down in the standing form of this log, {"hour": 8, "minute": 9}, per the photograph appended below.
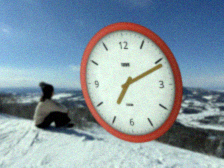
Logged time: {"hour": 7, "minute": 11}
